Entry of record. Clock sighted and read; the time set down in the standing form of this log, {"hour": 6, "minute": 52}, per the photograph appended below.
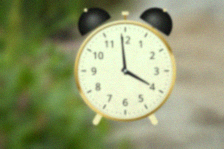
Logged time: {"hour": 3, "minute": 59}
